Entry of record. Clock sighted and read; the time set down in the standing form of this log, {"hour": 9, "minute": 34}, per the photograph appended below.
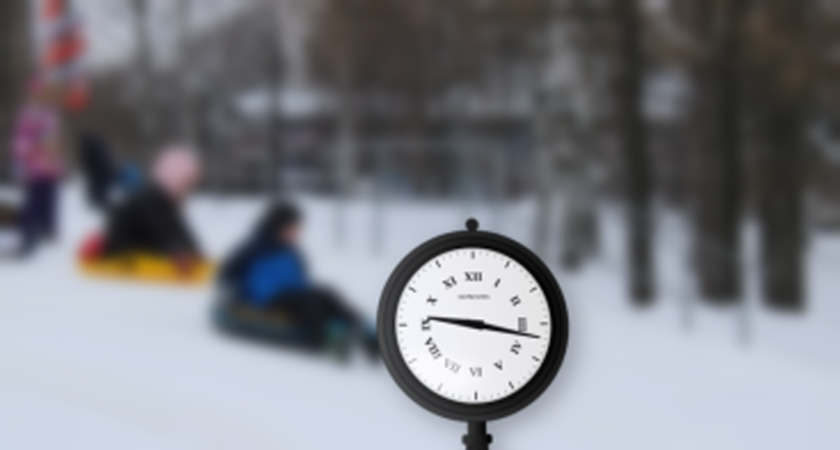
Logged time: {"hour": 9, "minute": 17}
